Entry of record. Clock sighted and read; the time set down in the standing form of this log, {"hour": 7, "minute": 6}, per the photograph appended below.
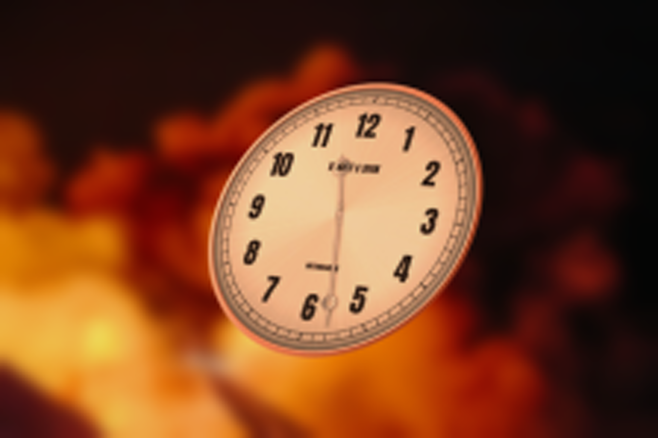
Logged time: {"hour": 11, "minute": 28}
